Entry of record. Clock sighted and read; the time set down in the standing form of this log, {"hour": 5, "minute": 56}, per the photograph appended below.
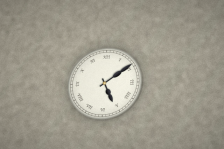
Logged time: {"hour": 5, "minute": 9}
